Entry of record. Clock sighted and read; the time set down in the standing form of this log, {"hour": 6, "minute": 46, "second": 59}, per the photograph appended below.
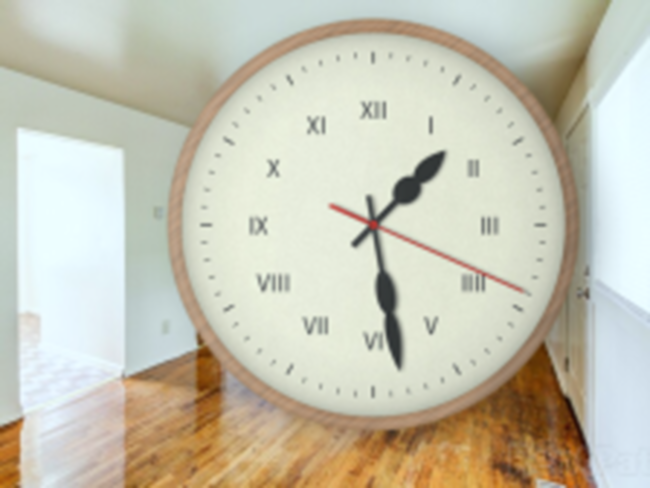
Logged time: {"hour": 1, "minute": 28, "second": 19}
